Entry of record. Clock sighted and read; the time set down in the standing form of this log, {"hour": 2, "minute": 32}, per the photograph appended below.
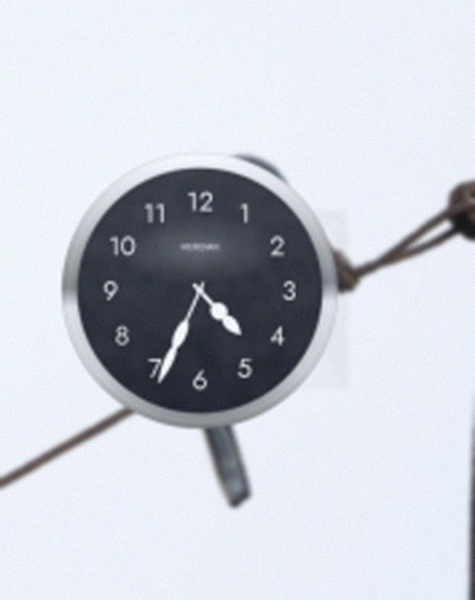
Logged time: {"hour": 4, "minute": 34}
